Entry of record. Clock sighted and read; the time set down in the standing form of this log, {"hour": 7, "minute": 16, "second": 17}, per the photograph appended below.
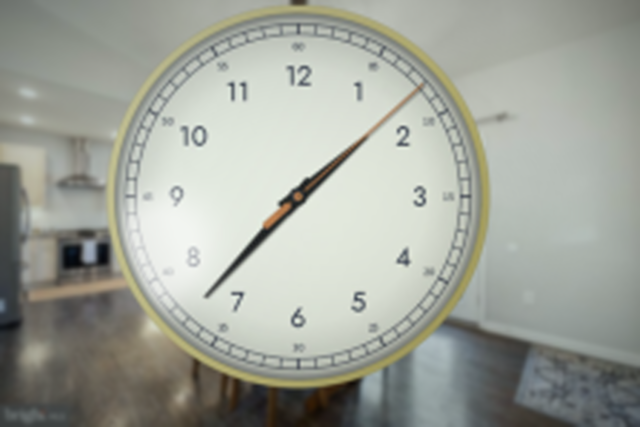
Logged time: {"hour": 1, "minute": 37, "second": 8}
